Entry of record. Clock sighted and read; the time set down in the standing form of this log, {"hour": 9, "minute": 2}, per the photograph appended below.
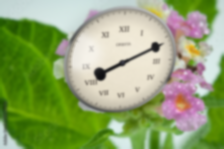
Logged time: {"hour": 8, "minute": 11}
